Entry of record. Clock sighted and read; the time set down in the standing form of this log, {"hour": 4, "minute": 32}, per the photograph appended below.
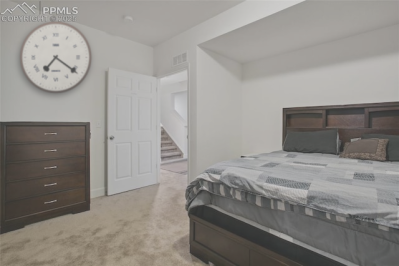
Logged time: {"hour": 7, "minute": 21}
